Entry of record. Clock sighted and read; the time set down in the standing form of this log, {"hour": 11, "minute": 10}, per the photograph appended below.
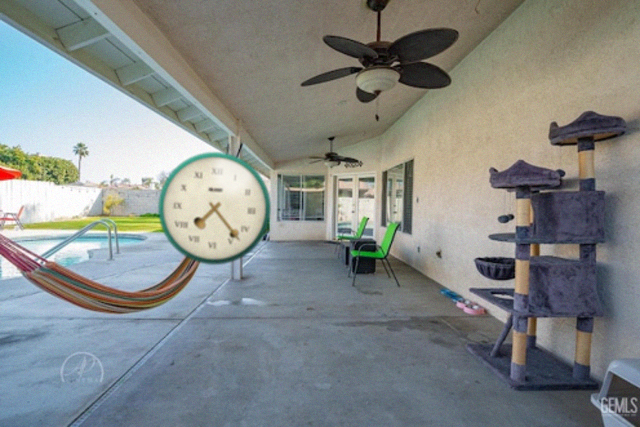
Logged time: {"hour": 7, "minute": 23}
